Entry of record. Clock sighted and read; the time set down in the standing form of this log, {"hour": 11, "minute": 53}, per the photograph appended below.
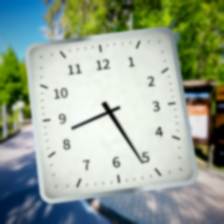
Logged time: {"hour": 8, "minute": 26}
